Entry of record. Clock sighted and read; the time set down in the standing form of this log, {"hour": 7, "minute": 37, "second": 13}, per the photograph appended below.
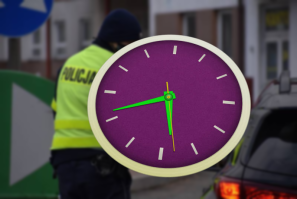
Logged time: {"hour": 5, "minute": 41, "second": 28}
